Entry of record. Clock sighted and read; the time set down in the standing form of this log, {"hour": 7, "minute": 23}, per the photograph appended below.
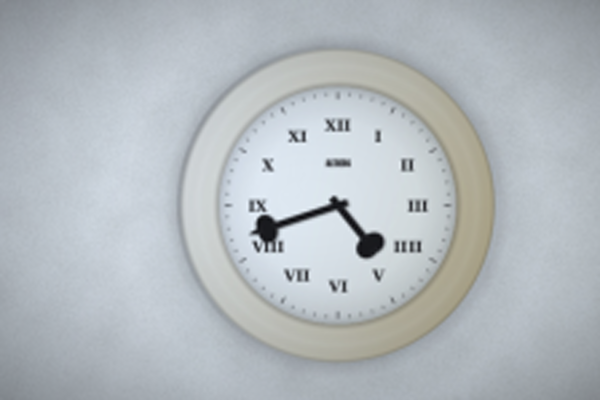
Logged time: {"hour": 4, "minute": 42}
